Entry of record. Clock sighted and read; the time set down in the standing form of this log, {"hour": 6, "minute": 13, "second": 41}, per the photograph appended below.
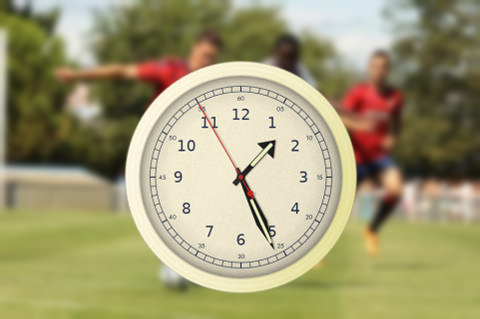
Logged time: {"hour": 1, "minute": 25, "second": 55}
